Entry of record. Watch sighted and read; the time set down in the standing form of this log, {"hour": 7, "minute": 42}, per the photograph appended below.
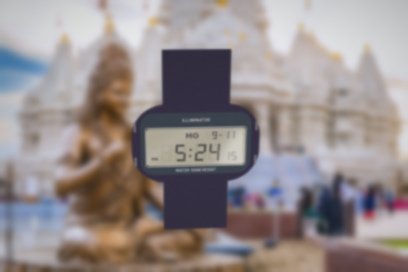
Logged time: {"hour": 5, "minute": 24}
